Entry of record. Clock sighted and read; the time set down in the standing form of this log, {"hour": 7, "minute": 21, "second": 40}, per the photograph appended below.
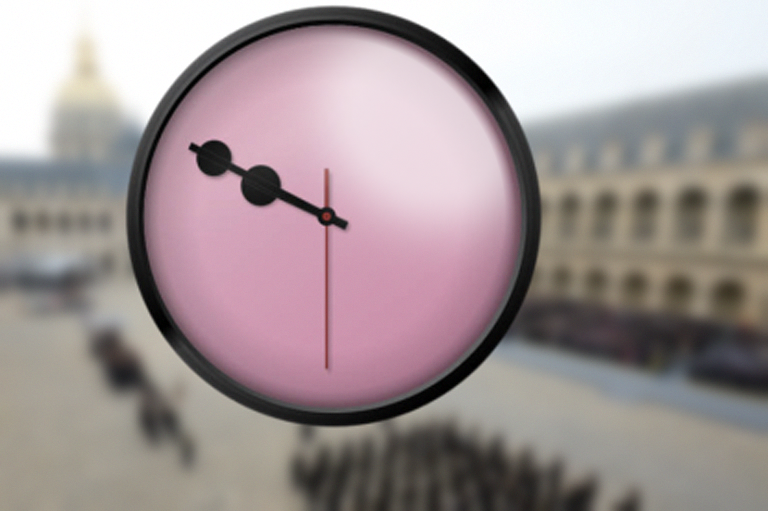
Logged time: {"hour": 9, "minute": 49, "second": 30}
